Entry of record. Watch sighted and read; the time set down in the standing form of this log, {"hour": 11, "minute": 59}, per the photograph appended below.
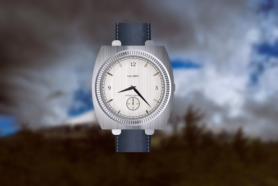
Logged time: {"hour": 8, "minute": 23}
